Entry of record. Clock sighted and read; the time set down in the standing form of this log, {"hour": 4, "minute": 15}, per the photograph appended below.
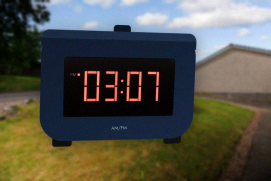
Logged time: {"hour": 3, "minute": 7}
